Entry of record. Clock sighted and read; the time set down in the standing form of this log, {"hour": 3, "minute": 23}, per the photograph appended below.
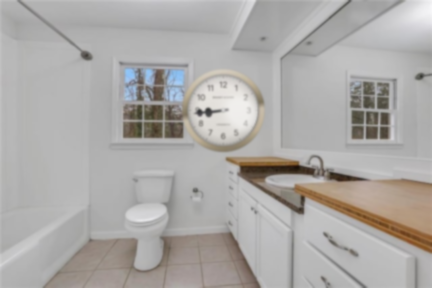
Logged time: {"hour": 8, "minute": 44}
